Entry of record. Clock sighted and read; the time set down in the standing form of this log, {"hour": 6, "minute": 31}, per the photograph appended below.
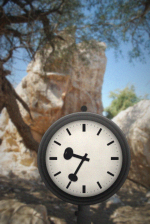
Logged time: {"hour": 9, "minute": 35}
